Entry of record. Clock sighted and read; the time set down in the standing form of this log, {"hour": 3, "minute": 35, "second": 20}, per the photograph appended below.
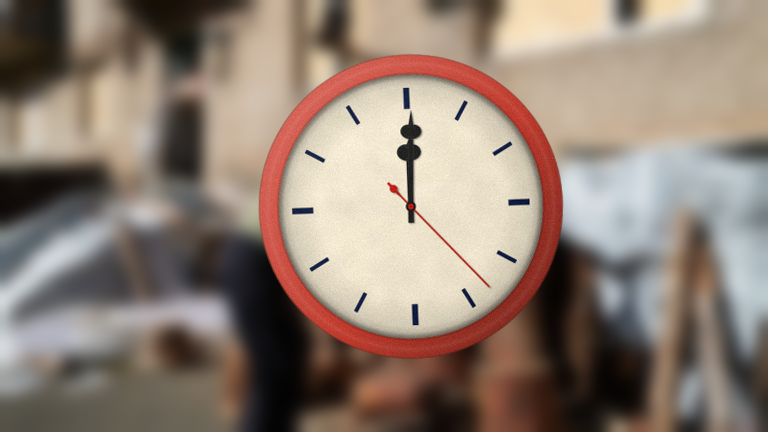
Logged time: {"hour": 12, "minute": 0, "second": 23}
